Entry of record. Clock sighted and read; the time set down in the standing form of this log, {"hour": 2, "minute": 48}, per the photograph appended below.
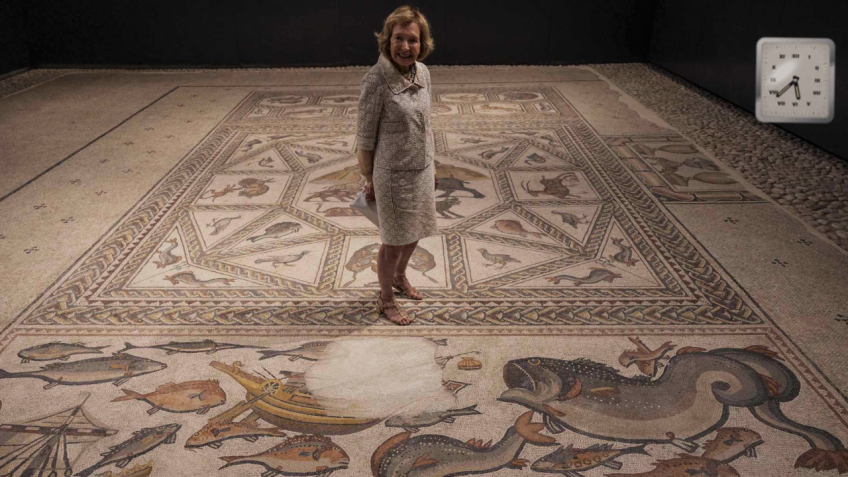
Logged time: {"hour": 5, "minute": 38}
